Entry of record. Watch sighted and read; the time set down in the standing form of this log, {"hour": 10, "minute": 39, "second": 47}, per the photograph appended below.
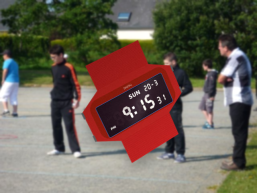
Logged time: {"hour": 9, "minute": 15, "second": 31}
